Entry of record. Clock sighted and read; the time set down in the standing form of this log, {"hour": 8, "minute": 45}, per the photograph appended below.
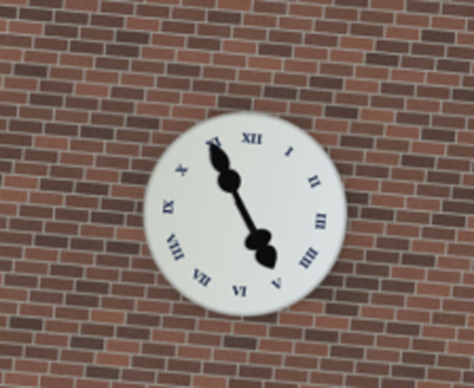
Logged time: {"hour": 4, "minute": 55}
